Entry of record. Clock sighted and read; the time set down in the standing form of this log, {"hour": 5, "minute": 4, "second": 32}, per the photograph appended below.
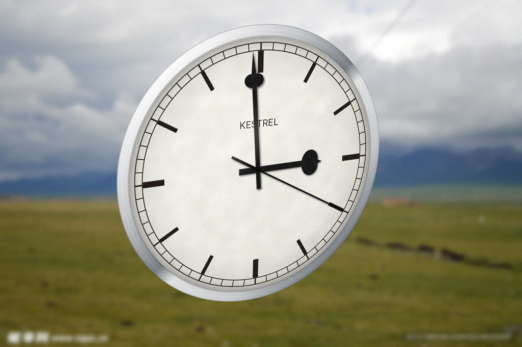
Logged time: {"hour": 2, "minute": 59, "second": 20}
